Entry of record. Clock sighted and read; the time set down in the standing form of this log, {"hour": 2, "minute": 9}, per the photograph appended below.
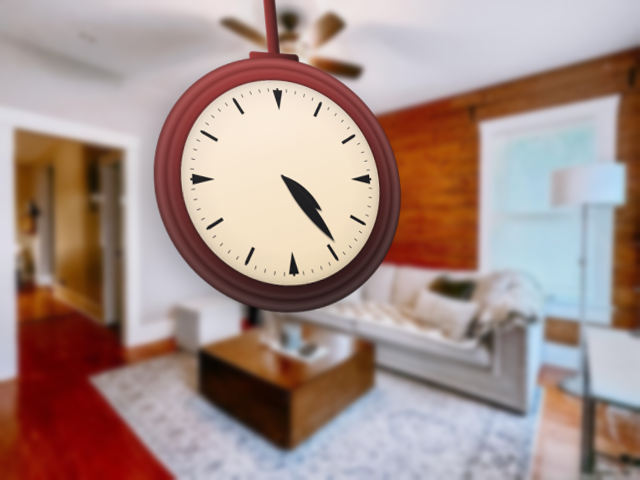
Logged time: {"hour": 4, "minute": 24}
